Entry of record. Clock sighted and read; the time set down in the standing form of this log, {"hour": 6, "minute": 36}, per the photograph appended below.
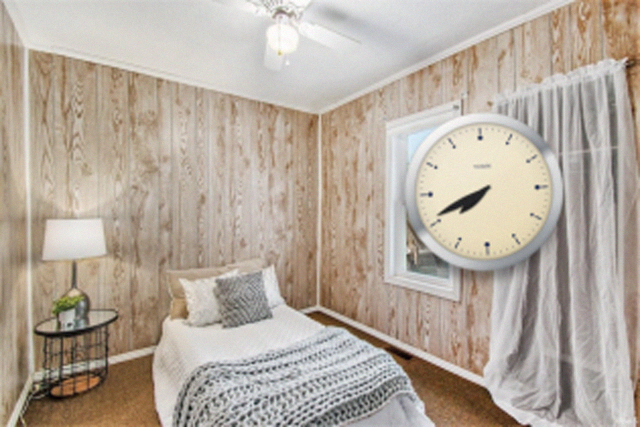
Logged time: {"hour": 7, "minute": 41}
